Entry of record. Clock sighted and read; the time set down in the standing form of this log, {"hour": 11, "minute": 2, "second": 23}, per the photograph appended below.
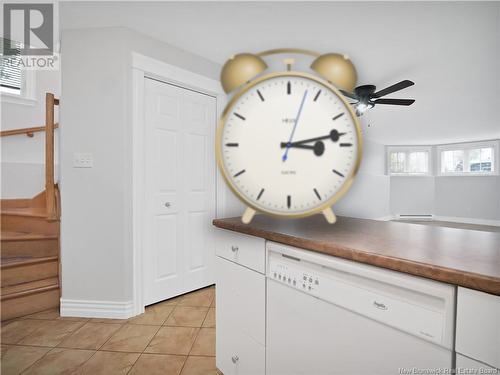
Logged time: {"hour": 3, "minute": 13, "second": 3}
